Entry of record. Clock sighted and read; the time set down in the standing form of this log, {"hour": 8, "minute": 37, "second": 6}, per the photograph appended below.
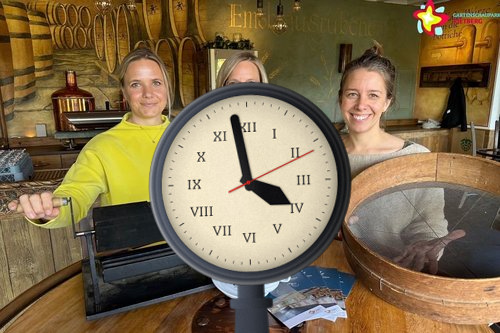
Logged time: {"hour": 3, "minute": 58, "second": 11}
